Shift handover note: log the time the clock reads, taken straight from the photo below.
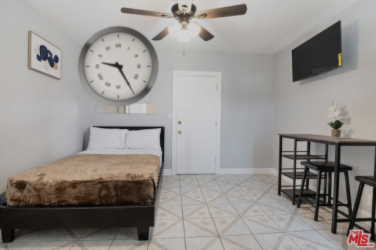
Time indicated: 9:25
